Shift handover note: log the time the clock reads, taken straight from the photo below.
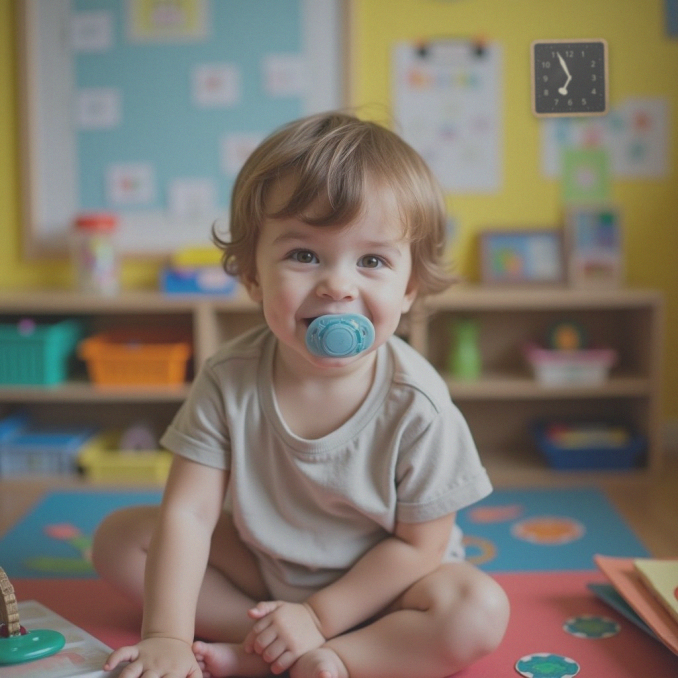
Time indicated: 6:56
